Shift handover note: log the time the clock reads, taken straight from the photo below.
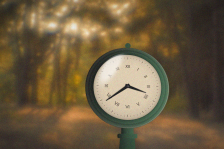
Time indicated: 3:39
